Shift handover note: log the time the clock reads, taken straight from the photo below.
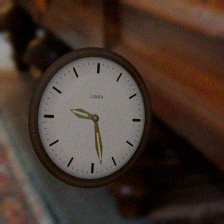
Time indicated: 9:28
